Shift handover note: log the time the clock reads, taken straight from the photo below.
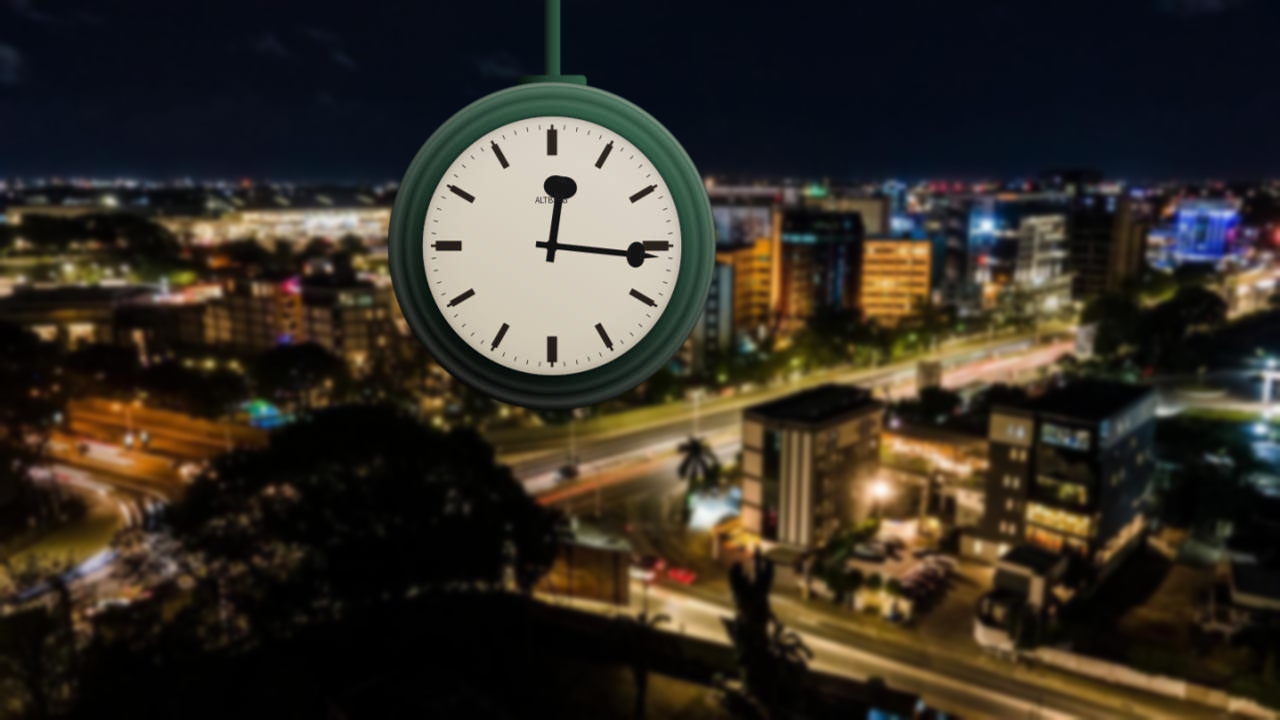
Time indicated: 12:16
